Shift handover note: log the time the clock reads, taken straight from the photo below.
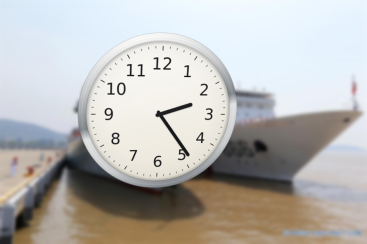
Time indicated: 2:24
